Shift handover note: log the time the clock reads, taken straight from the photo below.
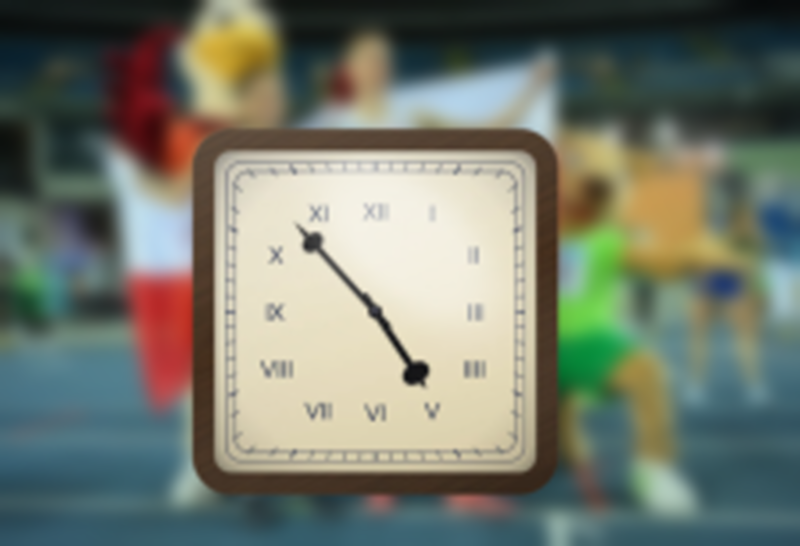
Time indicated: 4:53
